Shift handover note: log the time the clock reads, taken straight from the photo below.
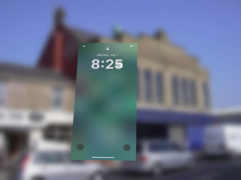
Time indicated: 8:25
